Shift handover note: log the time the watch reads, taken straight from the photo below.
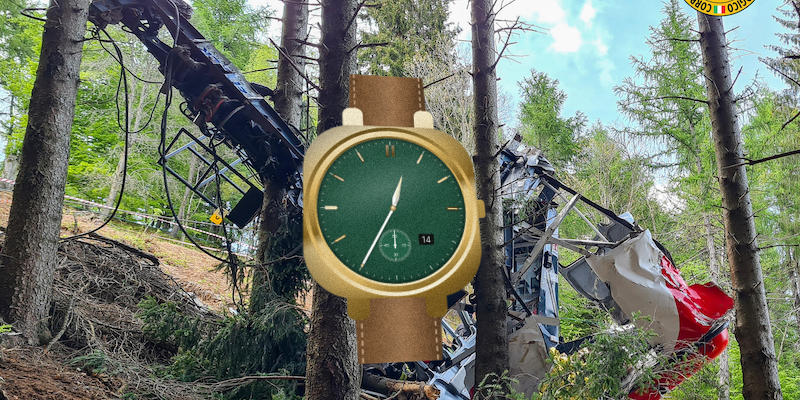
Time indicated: 12:35
